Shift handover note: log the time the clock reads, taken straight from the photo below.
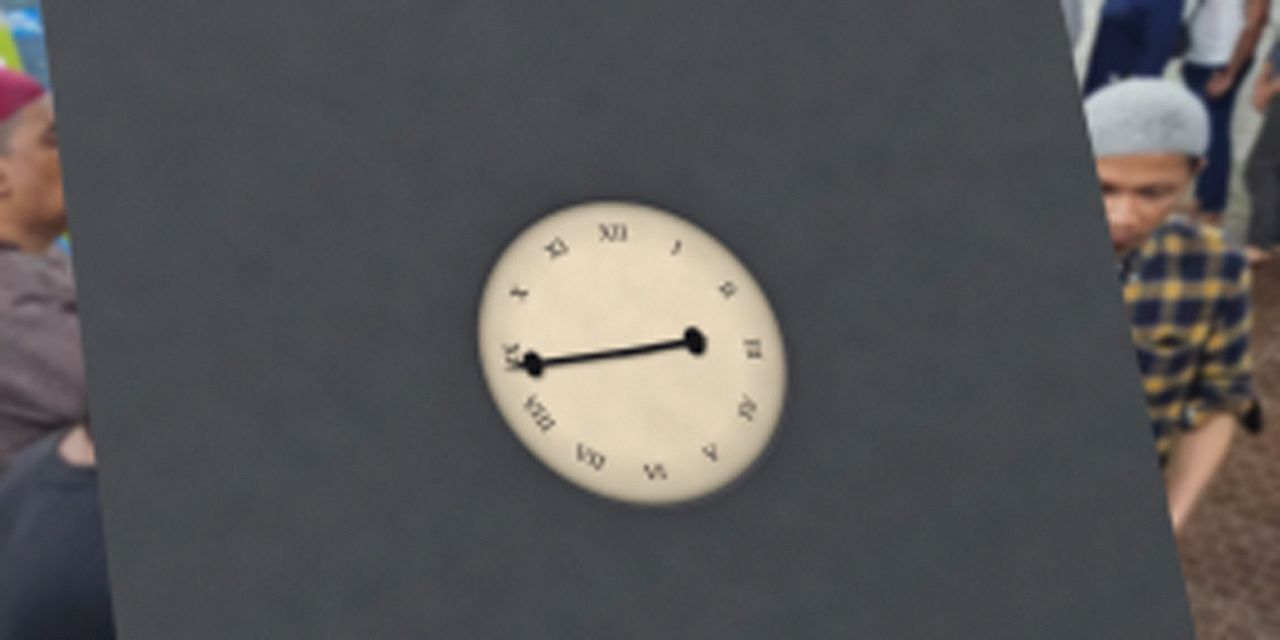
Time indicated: 2:44
